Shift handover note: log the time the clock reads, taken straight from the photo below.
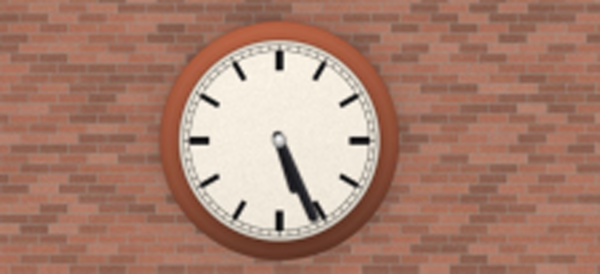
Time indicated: 5:26
